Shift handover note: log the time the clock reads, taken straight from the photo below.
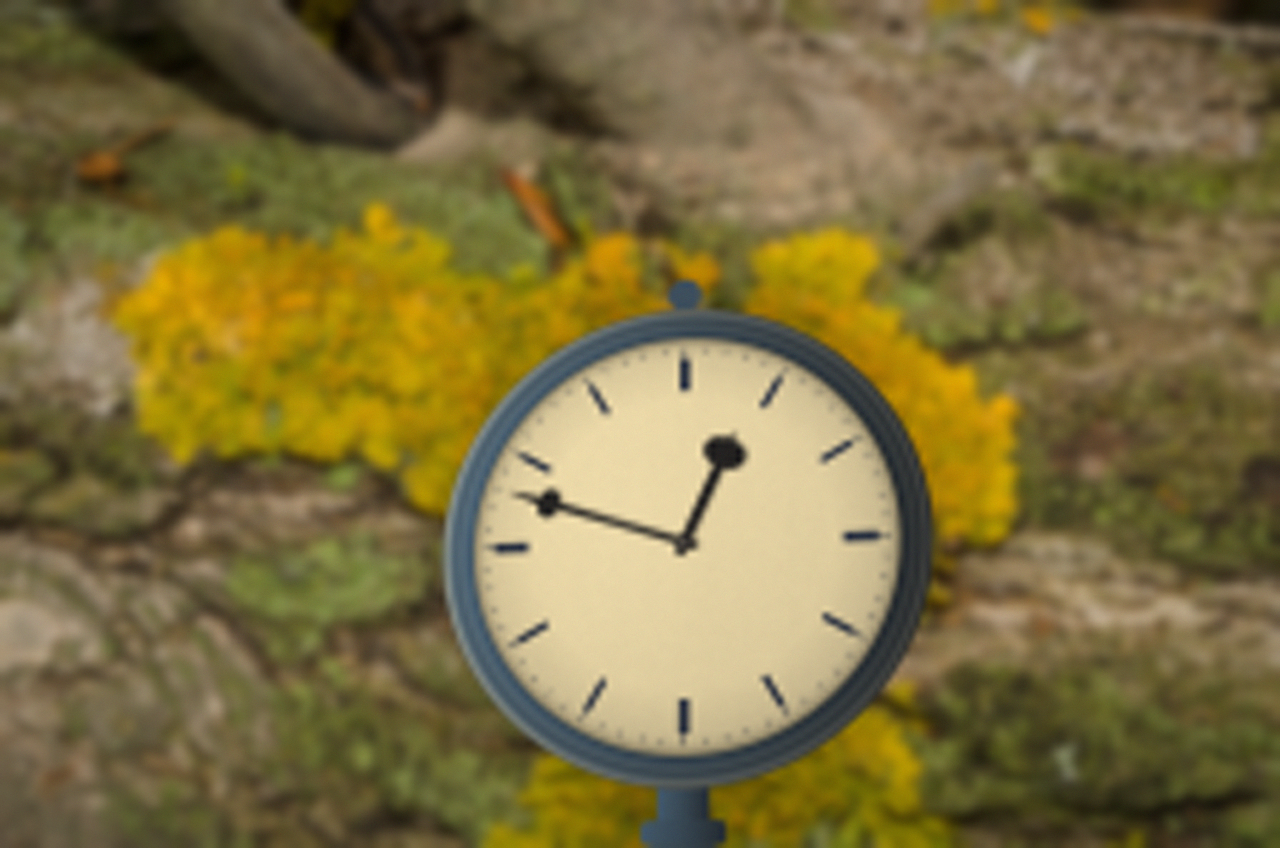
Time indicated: 12:48
